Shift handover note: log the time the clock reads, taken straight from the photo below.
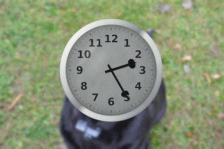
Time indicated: 2:25
